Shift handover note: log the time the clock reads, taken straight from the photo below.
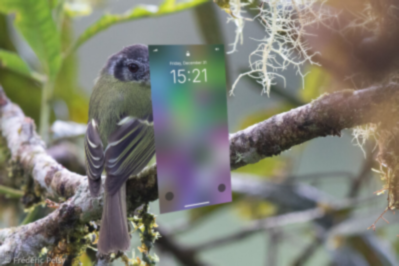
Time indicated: 15:21
